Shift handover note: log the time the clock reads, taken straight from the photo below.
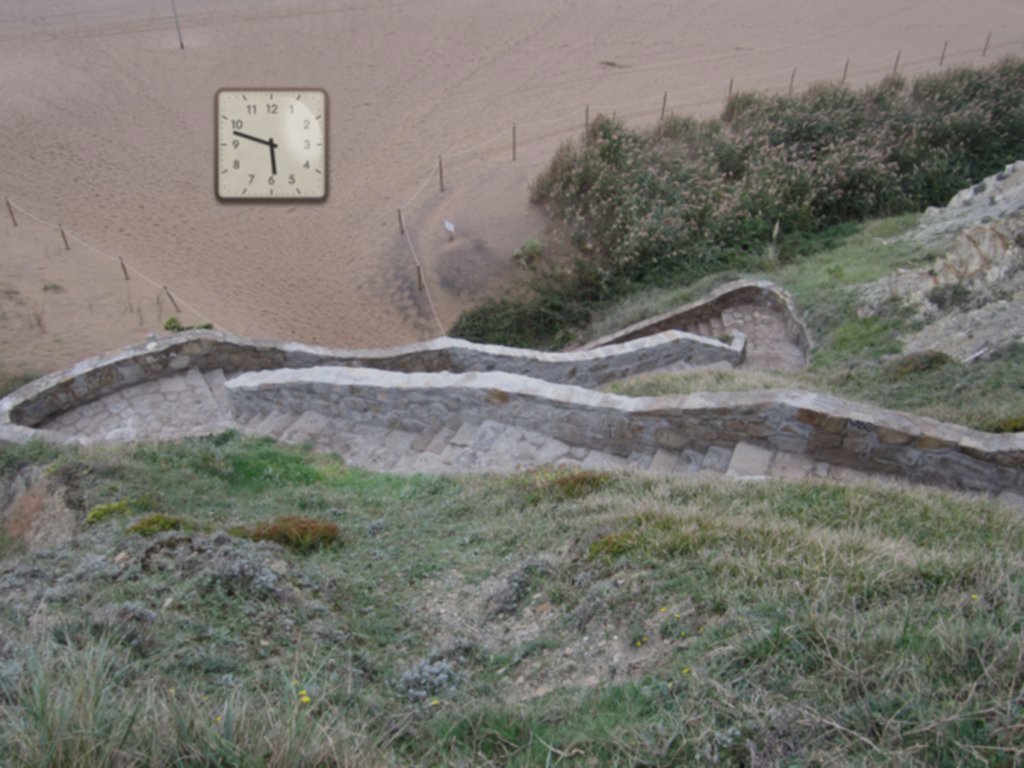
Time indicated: 5:48
